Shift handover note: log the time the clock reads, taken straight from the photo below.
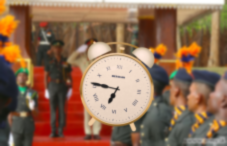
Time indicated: 6:46
